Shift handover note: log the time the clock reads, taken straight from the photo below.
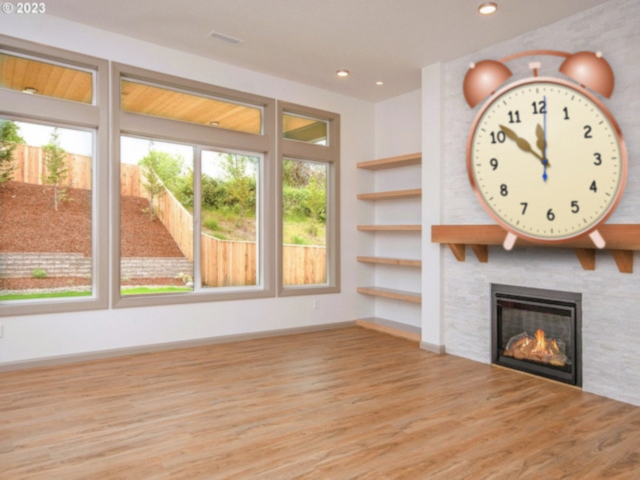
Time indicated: 11:52:01
